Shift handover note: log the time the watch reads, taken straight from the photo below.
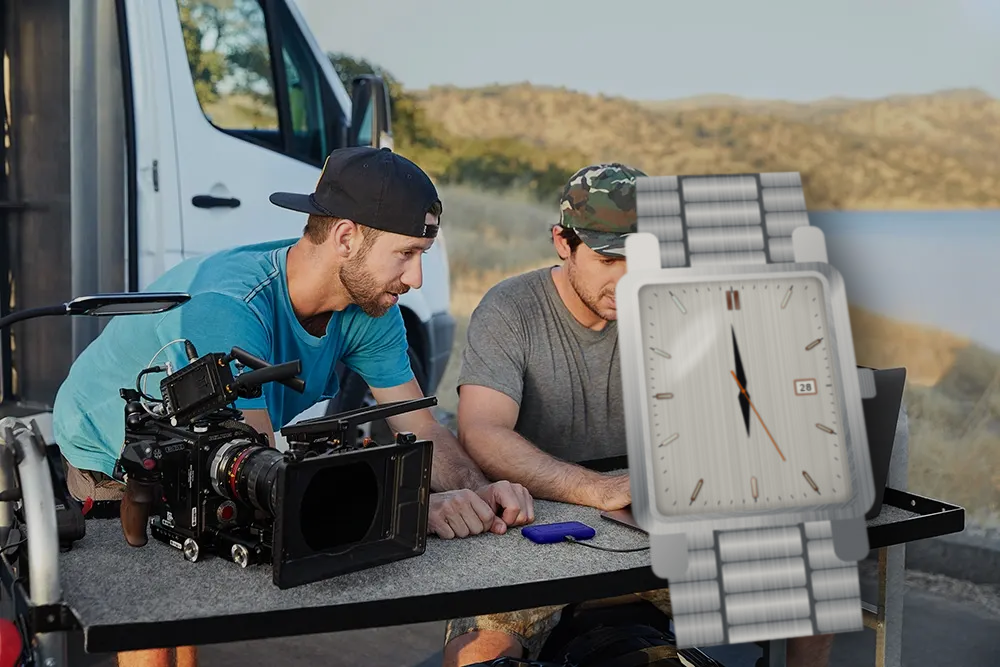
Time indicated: 5:59:26
